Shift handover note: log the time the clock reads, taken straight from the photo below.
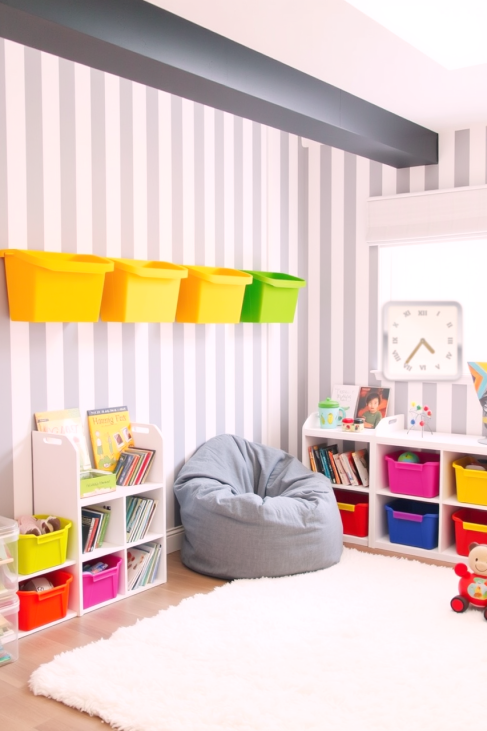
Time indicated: 4:36
